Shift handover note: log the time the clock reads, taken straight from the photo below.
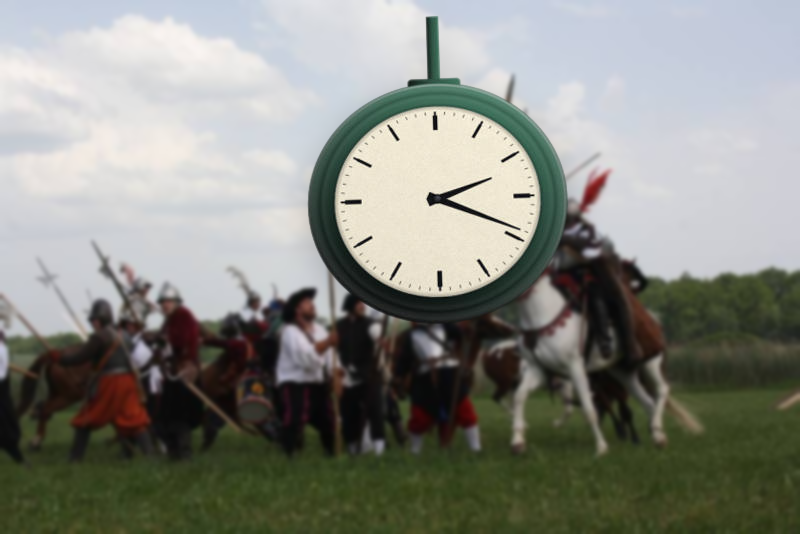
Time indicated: 2:19
